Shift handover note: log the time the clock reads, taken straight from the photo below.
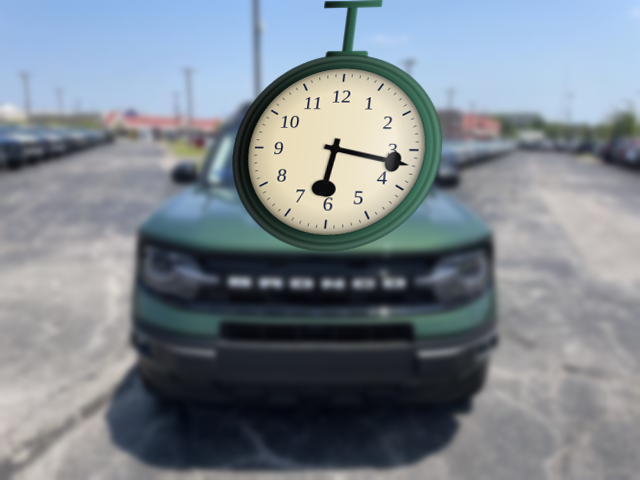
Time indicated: 6:17
